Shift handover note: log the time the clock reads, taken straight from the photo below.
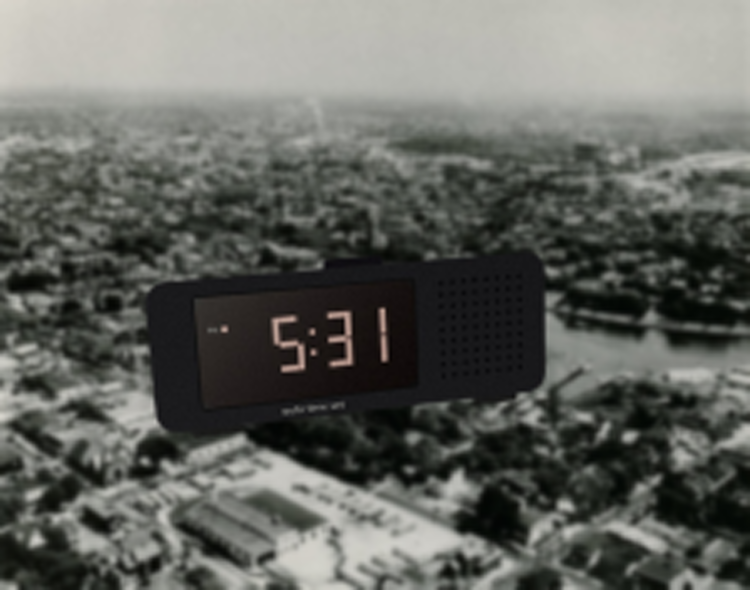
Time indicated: 5:31
